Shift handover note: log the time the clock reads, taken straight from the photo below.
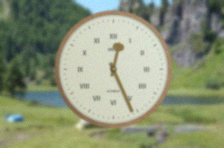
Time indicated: 12:26
